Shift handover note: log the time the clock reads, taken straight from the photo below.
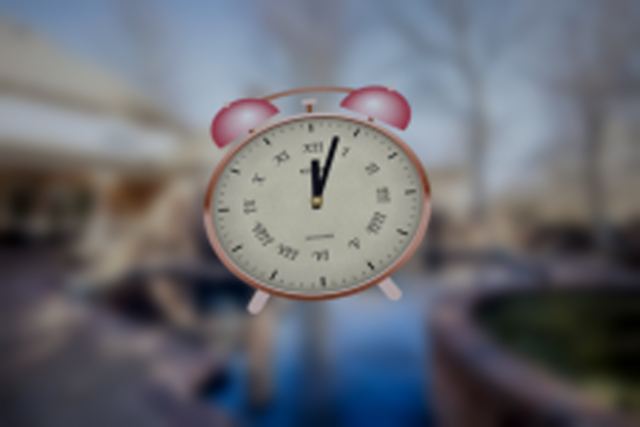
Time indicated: 12:03
